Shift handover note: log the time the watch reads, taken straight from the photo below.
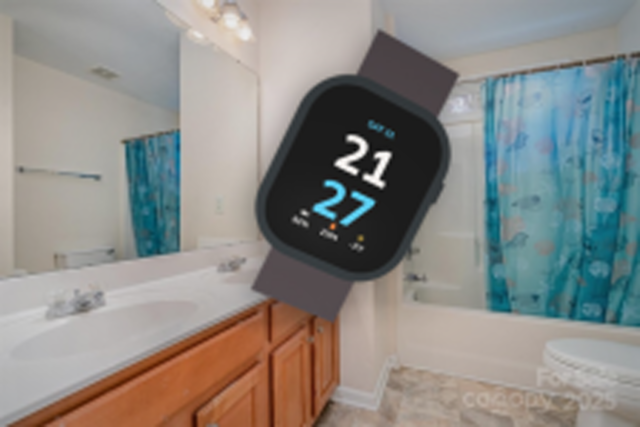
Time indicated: 21:27
